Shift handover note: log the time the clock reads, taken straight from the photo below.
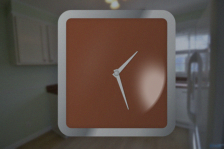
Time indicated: 1:27
